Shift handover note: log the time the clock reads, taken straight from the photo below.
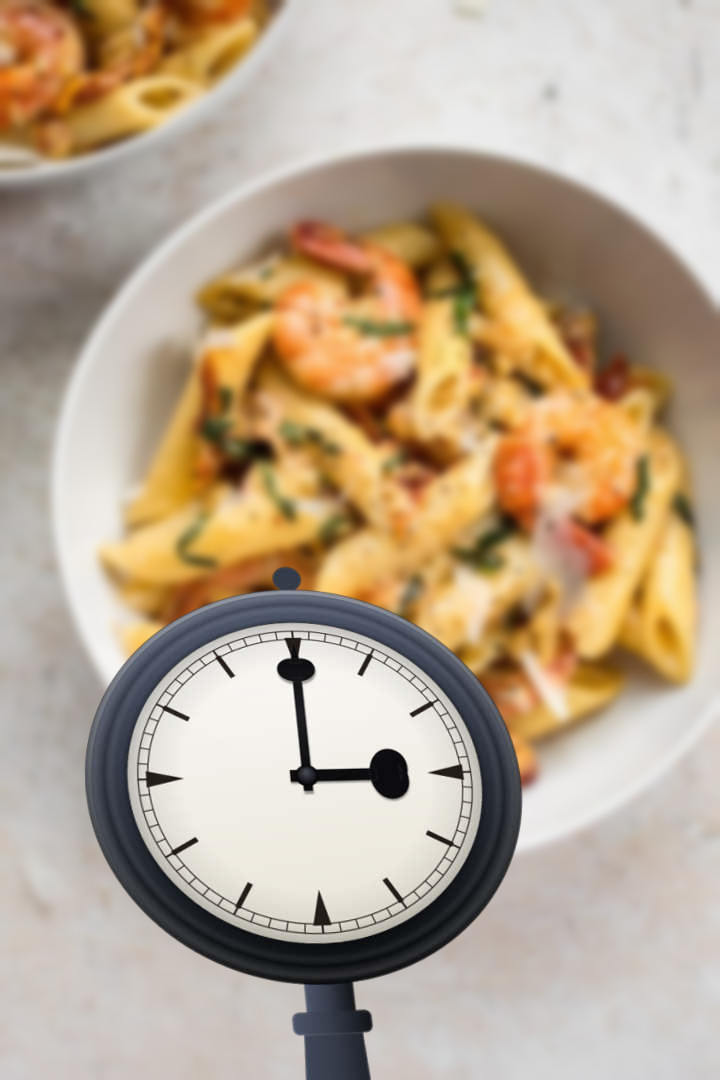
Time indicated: 3:00
